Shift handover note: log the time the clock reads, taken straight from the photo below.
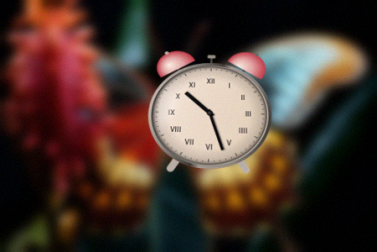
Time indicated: 10:27
